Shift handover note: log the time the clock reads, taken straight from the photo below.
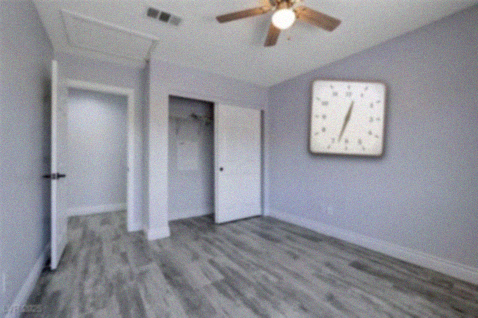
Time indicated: 12:33
